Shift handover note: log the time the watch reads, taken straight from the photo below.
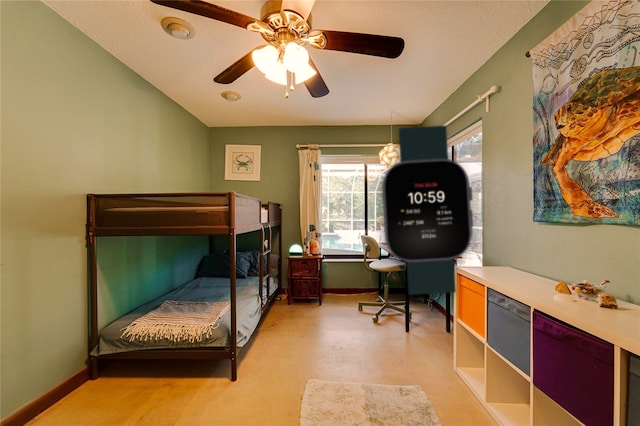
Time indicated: 10:59
